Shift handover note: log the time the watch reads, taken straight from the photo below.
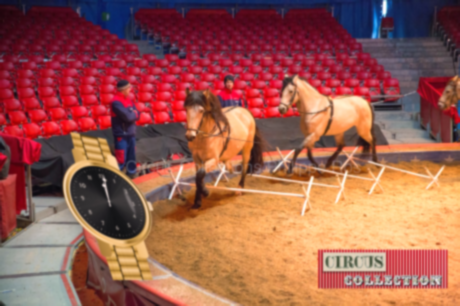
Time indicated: 12:01
